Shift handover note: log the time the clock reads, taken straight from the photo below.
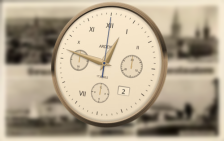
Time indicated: 12:47
